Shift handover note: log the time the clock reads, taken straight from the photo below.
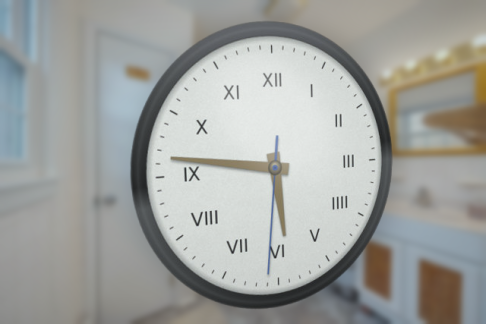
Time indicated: 5:46:31
